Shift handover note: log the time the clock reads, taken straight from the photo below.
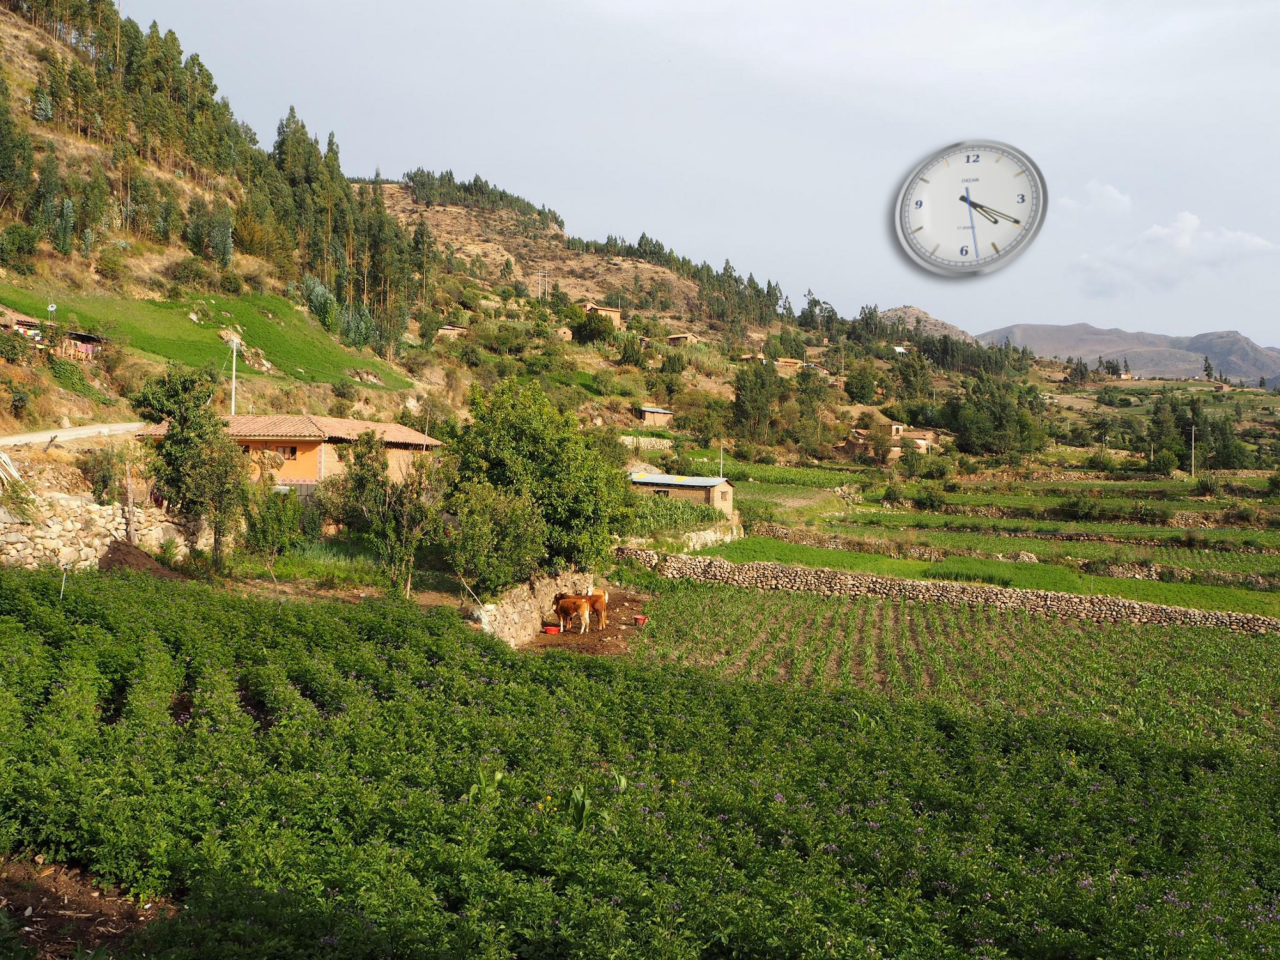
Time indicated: 4:19:28
